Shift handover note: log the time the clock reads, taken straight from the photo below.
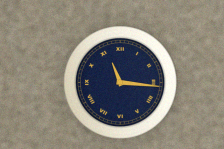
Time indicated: 11:16
